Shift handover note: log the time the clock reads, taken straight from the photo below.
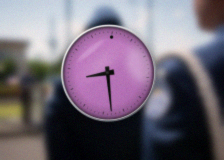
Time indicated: 8:28
